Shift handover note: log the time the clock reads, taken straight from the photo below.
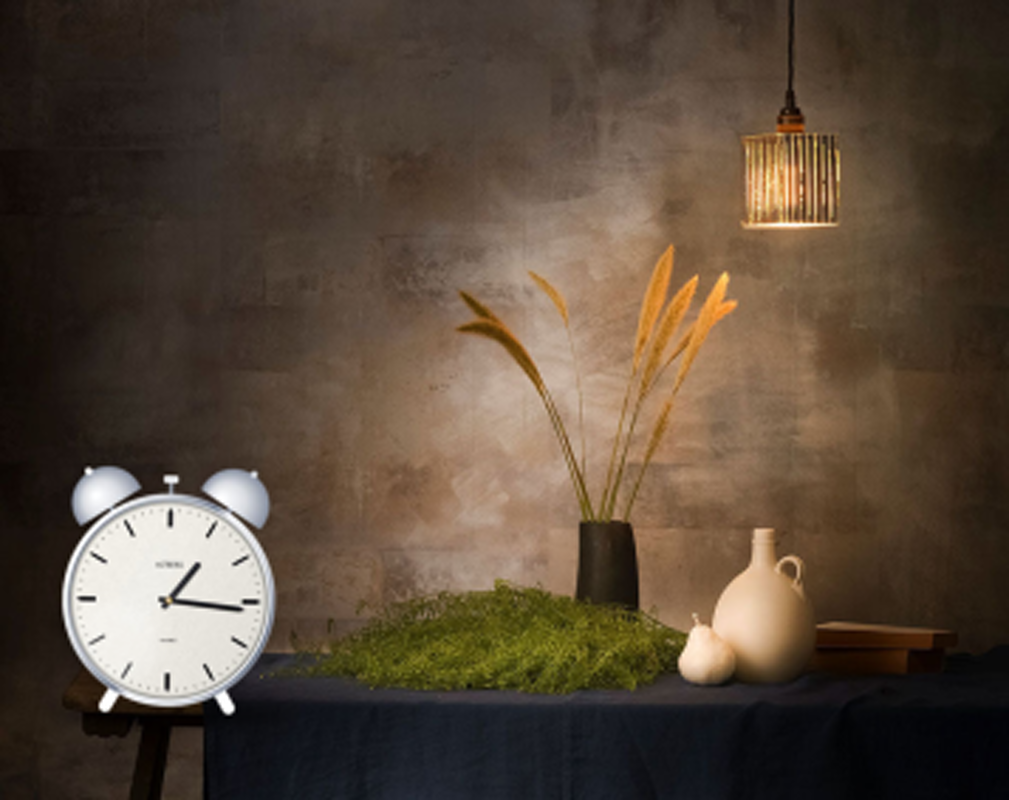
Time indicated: 1:16
